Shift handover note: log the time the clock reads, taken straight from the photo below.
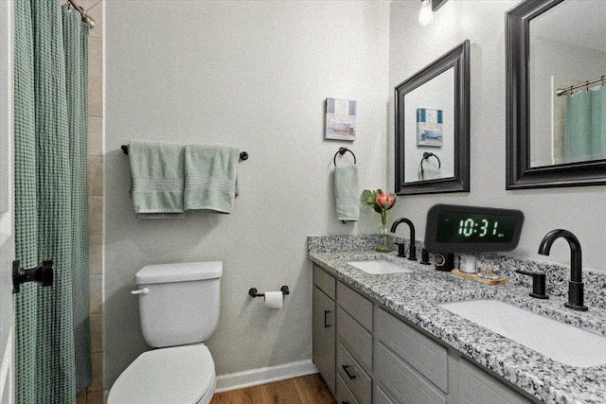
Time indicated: 10:31
